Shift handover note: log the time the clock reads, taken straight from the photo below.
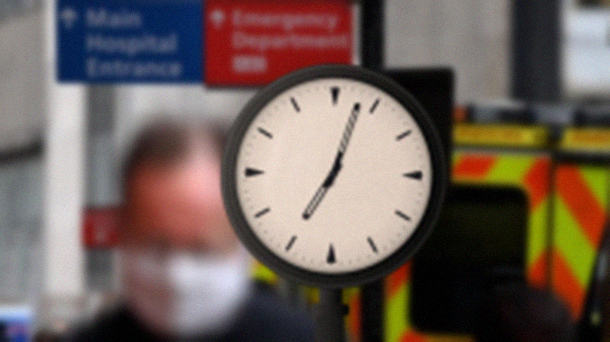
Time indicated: 7:03
